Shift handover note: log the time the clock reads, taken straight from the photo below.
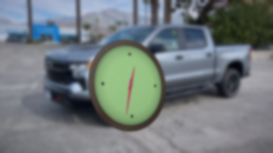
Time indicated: 12:32
